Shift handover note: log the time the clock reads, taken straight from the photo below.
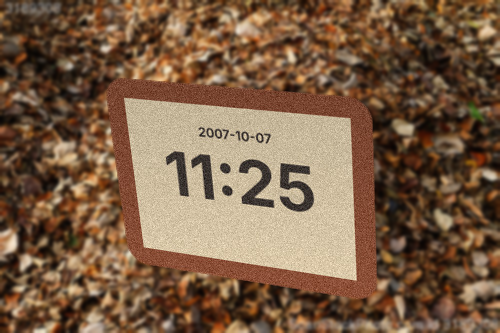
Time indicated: 11:25
